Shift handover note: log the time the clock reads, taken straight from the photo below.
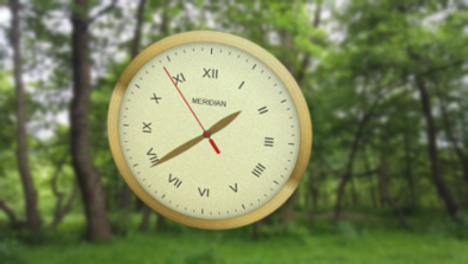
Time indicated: 1:38:54
